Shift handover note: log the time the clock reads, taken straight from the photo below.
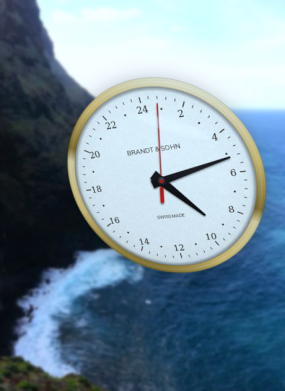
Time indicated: 9:13:02
